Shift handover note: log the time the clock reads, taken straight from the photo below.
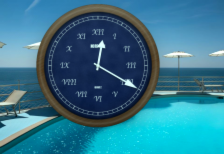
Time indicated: 12:20
